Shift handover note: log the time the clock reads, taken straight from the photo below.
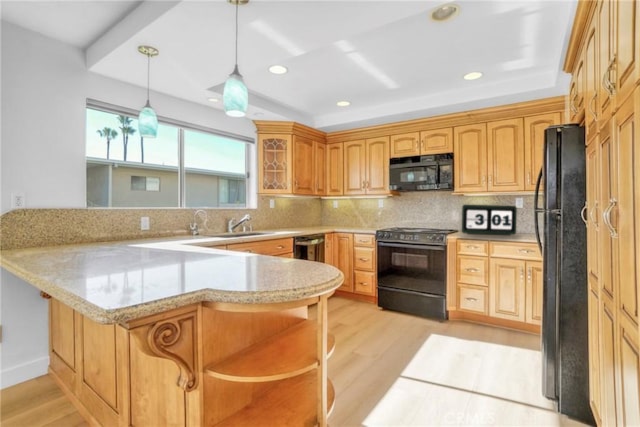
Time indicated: 3:01
